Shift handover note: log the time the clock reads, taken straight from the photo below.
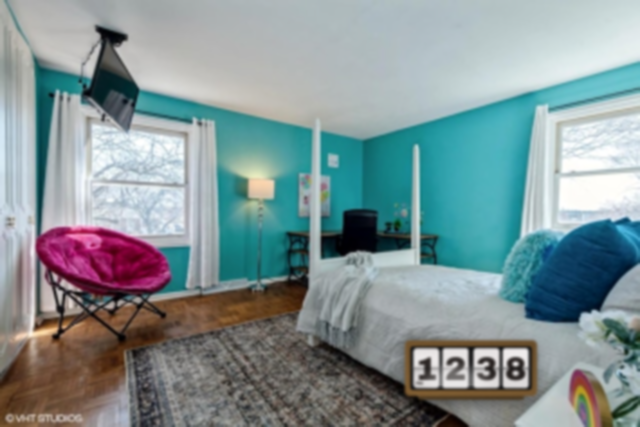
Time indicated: 12:38
